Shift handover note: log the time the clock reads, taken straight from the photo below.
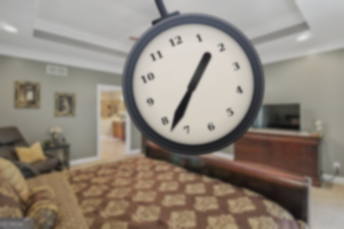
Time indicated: 1:38
